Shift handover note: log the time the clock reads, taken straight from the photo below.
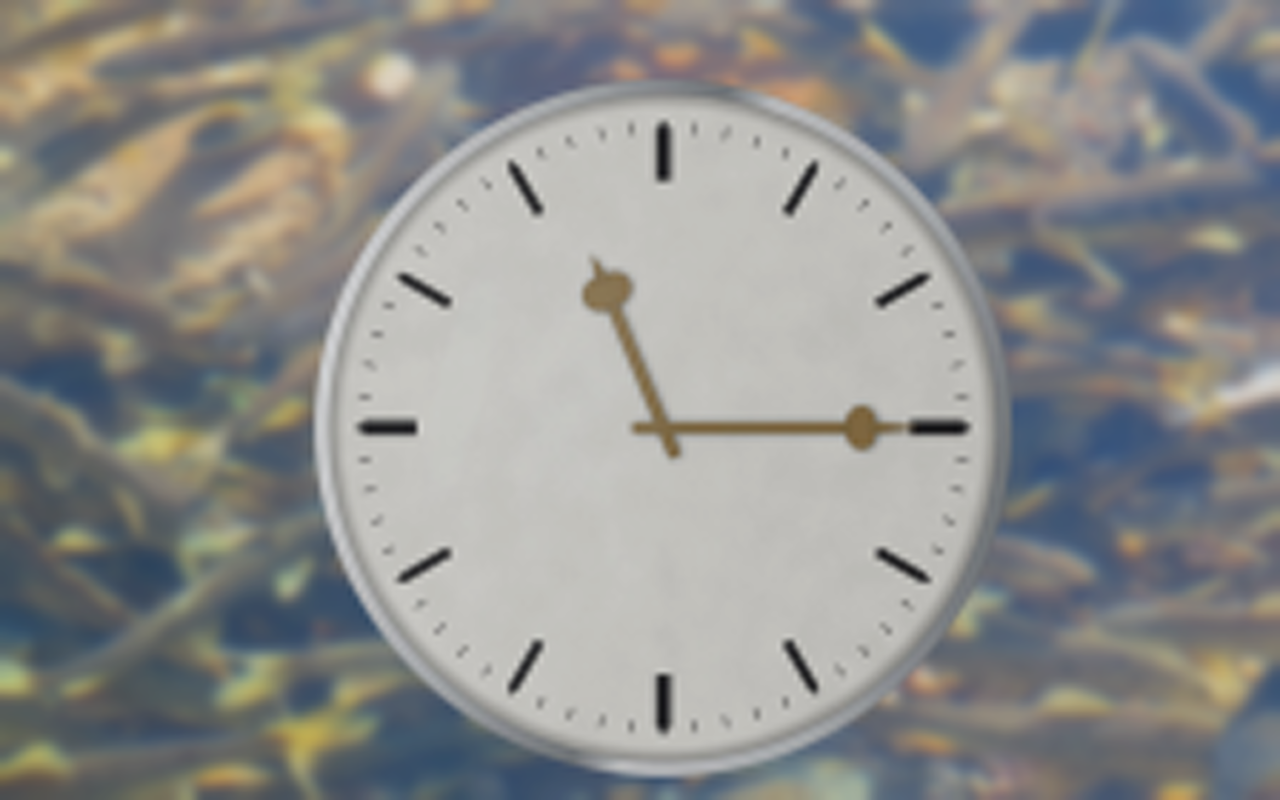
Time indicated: 11:15
